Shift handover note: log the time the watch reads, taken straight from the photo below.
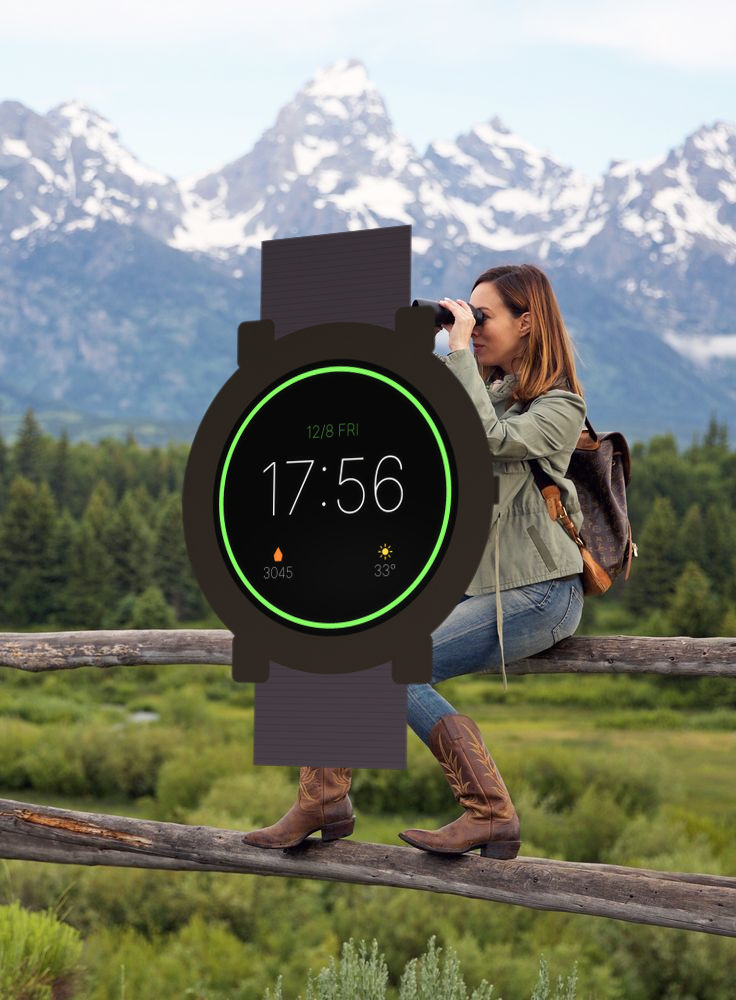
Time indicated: 17:56
